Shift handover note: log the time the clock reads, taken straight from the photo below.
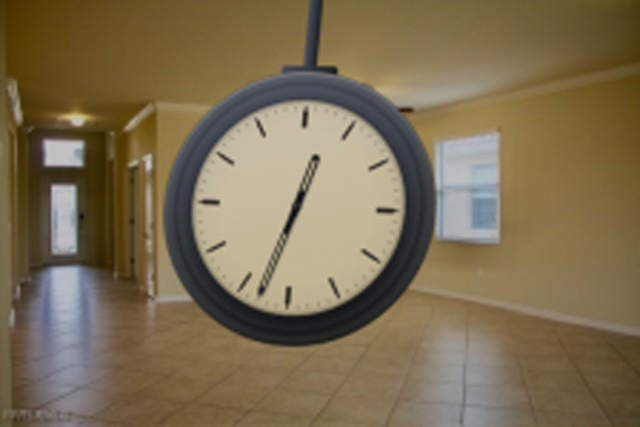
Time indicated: 12:33
